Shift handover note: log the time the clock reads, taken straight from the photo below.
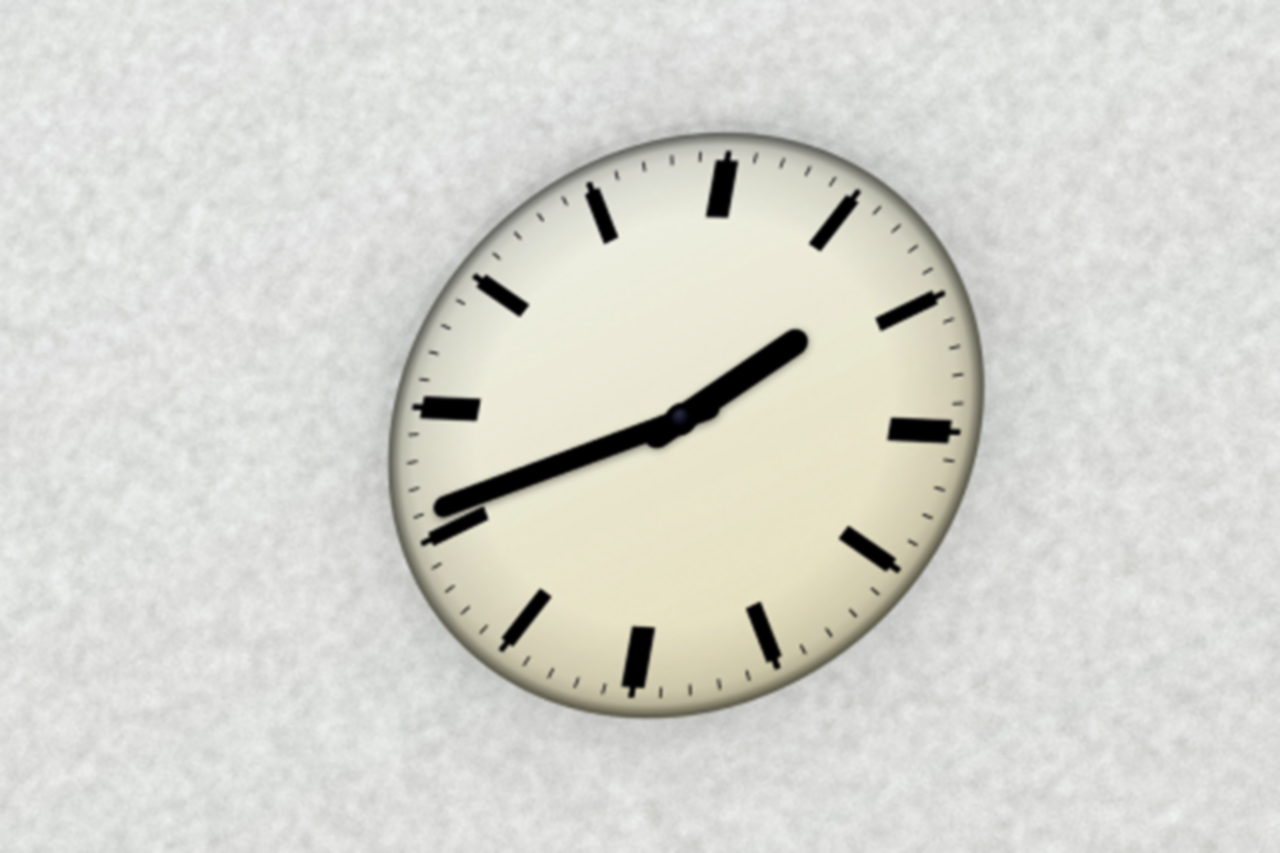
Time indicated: 1:41
